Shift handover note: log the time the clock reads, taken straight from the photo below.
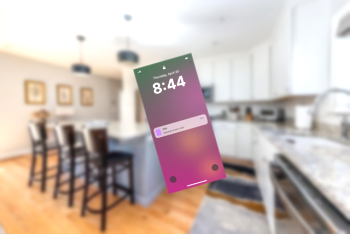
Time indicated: 8:44
